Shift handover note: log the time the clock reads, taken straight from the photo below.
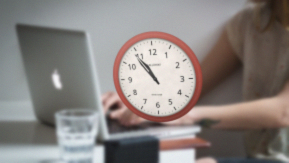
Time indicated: 10:54
